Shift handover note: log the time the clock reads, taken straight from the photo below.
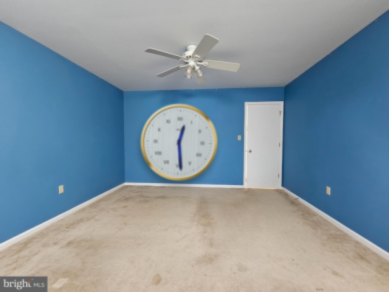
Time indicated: 12:29
